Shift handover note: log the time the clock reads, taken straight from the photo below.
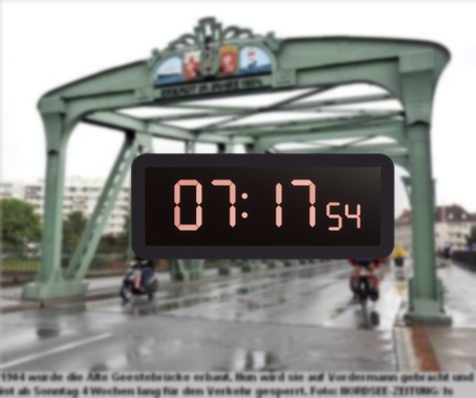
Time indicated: 7:17:54
